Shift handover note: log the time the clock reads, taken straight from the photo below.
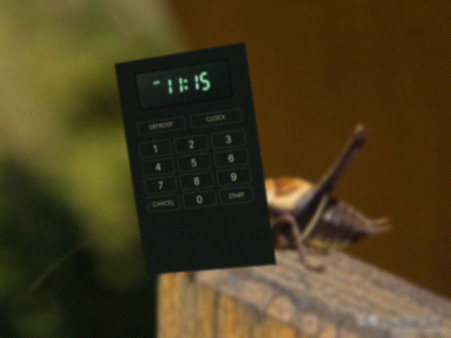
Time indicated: 11:15
